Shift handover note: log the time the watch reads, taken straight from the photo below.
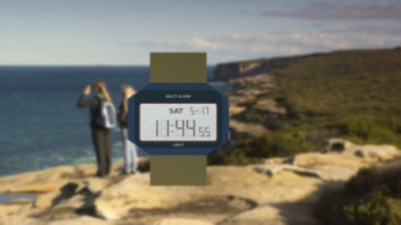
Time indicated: 11:44:55
